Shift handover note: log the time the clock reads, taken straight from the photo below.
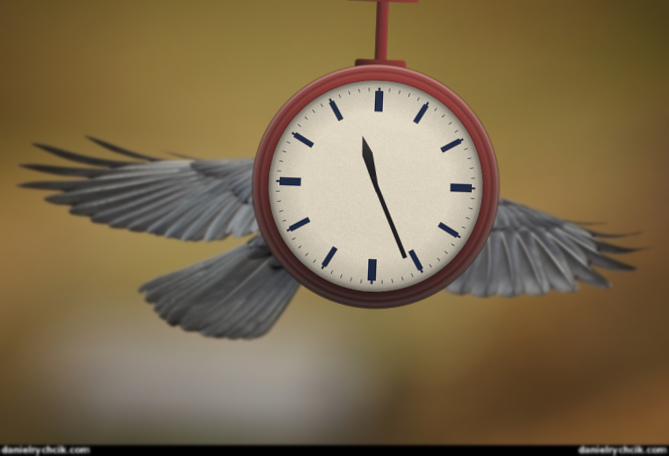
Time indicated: 11:26
